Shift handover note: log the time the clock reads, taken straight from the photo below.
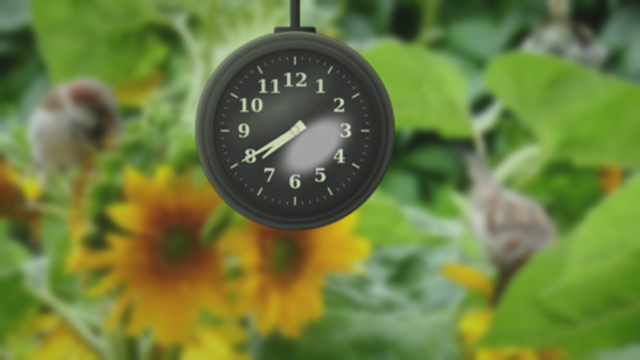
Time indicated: 7:40
